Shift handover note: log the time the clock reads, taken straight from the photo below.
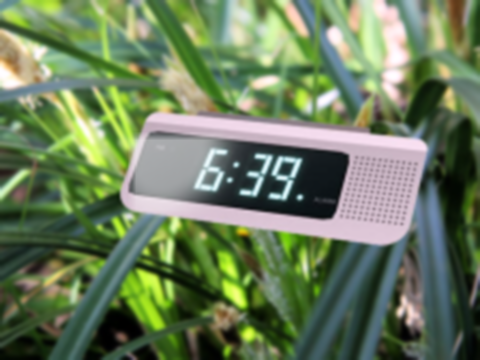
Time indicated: 6:39
